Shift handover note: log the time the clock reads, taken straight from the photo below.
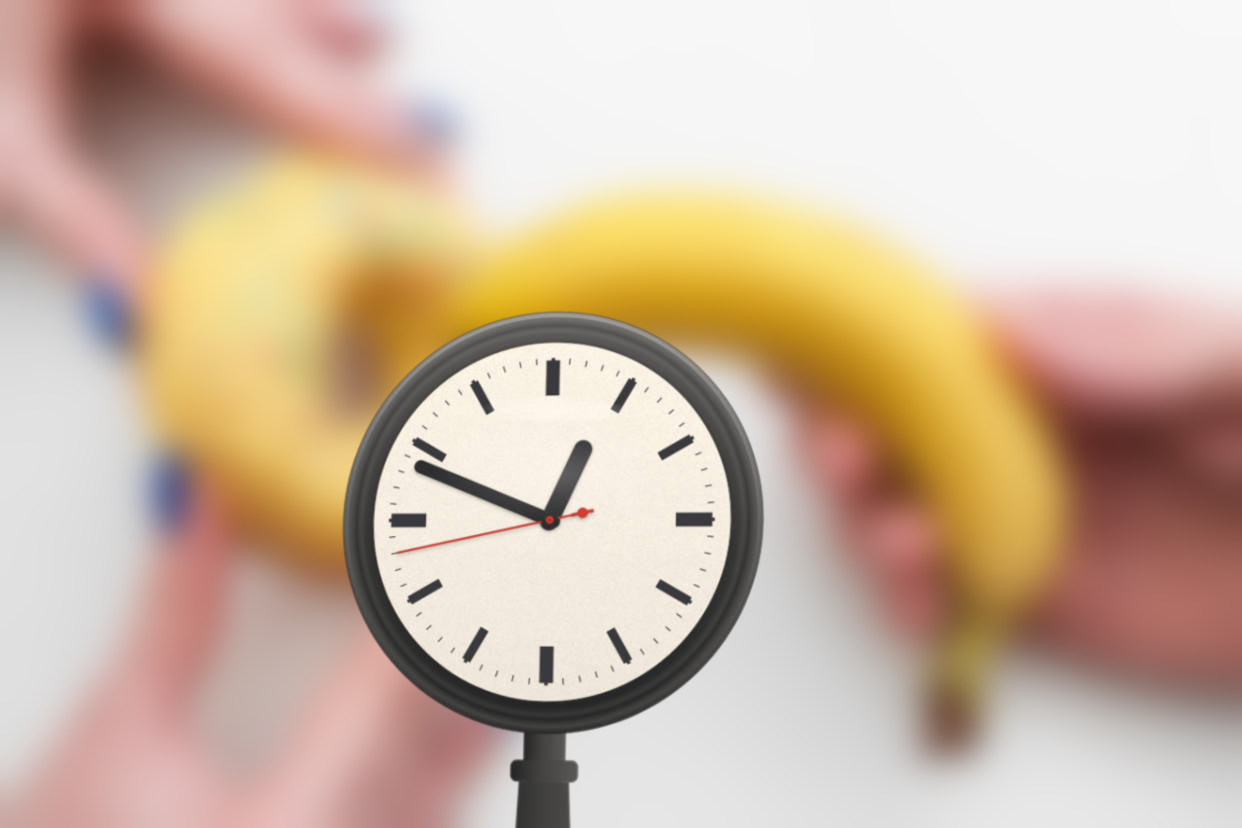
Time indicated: 12:48:43
